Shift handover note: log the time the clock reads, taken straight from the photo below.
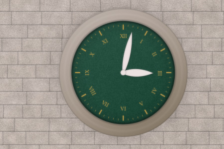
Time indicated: 3:02
